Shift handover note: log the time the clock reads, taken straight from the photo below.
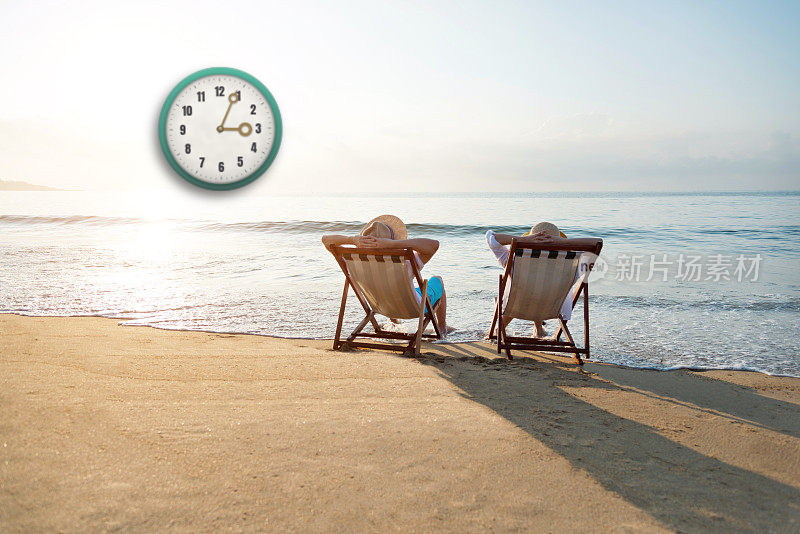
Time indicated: 3:04
